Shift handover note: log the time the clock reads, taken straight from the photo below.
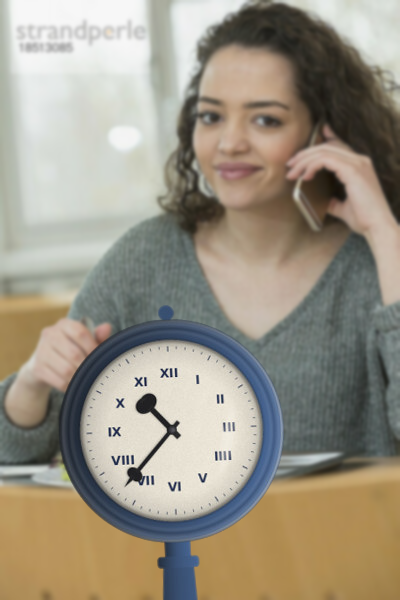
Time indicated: 10:37
